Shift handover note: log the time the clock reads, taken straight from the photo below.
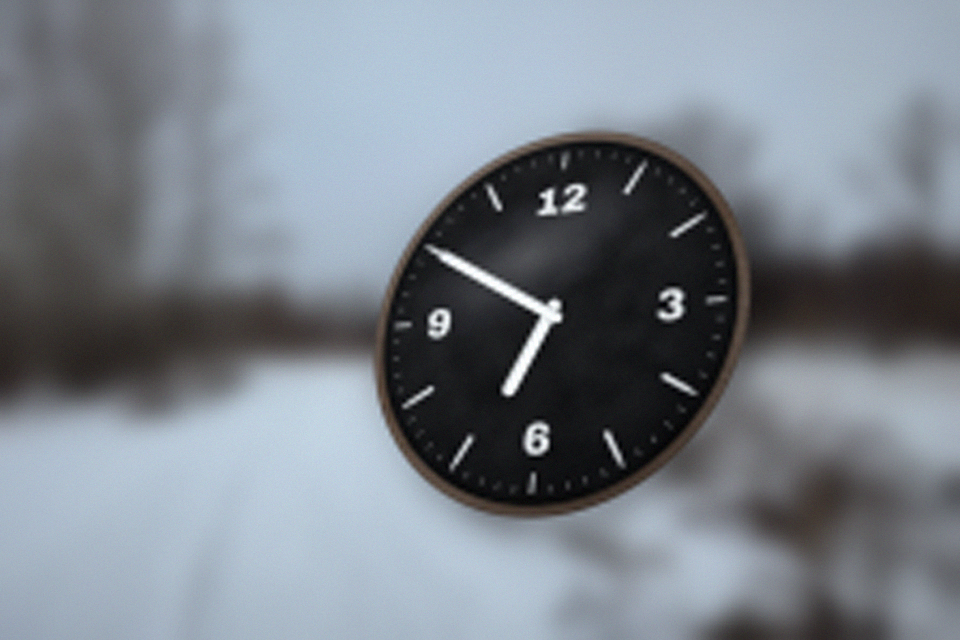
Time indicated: 6:50
